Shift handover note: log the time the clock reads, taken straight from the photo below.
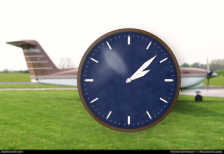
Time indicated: 2:08
